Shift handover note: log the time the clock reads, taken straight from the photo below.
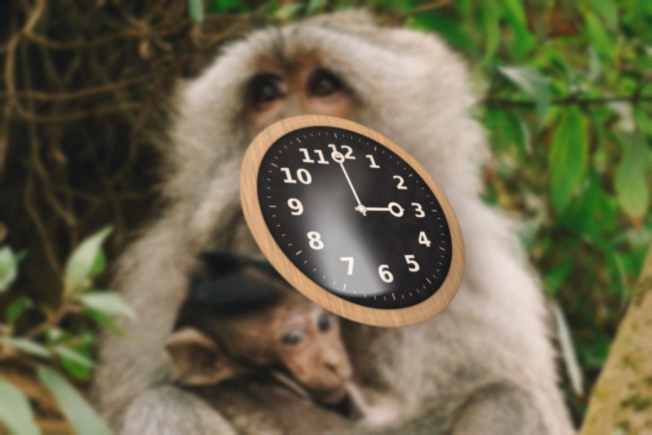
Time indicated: 2:59
